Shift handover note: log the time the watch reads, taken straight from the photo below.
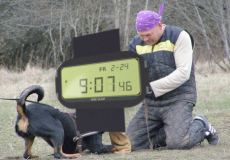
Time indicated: 9:07:46
